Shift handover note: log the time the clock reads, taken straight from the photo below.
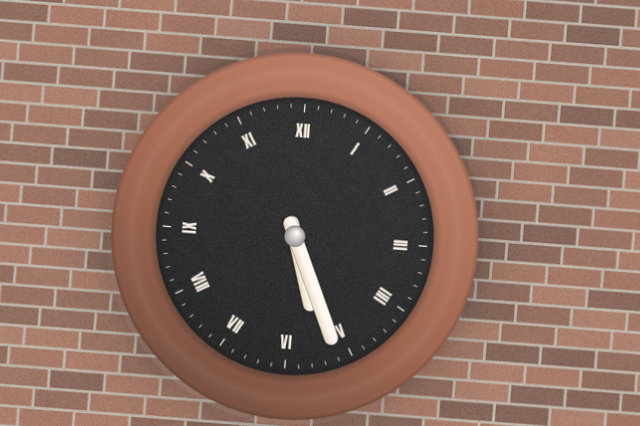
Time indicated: 5:26
